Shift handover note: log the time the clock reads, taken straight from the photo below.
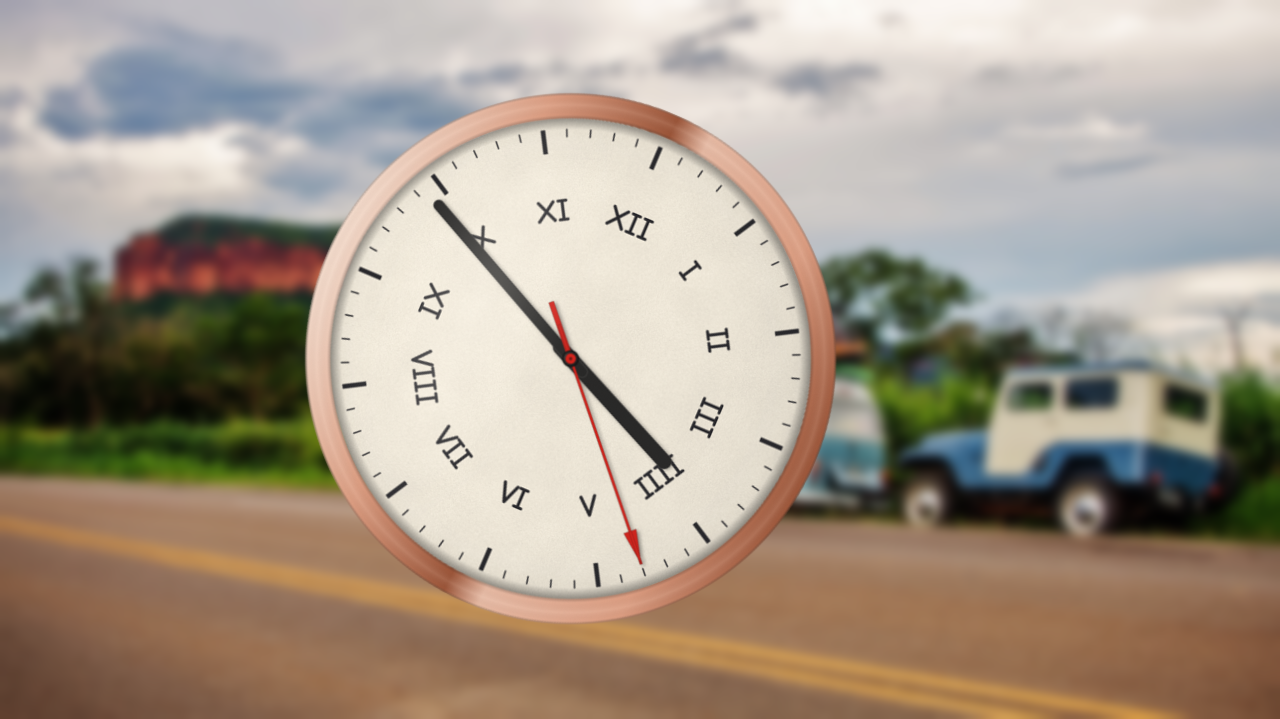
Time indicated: 3:49:23
